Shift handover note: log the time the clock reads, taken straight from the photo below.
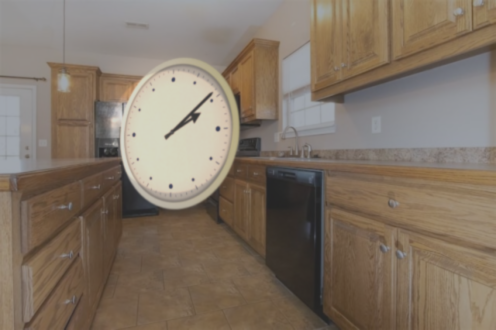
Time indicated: 2:09
